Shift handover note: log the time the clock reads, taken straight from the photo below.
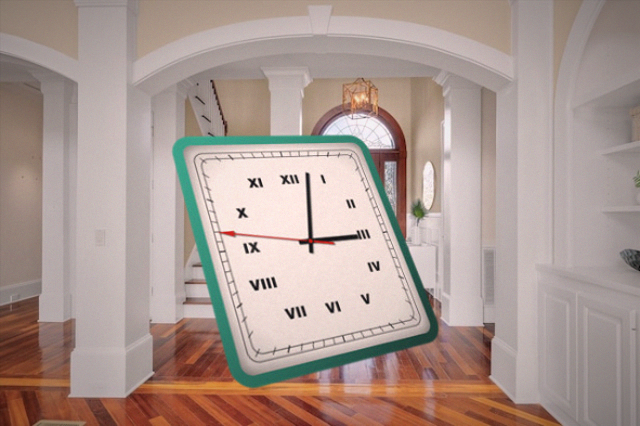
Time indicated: 3:02:47
